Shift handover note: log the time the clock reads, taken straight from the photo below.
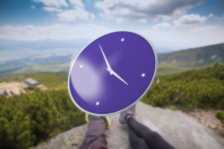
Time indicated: 3:53
